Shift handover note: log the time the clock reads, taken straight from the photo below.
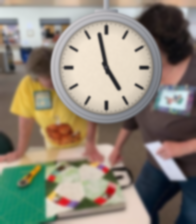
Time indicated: 4:58
